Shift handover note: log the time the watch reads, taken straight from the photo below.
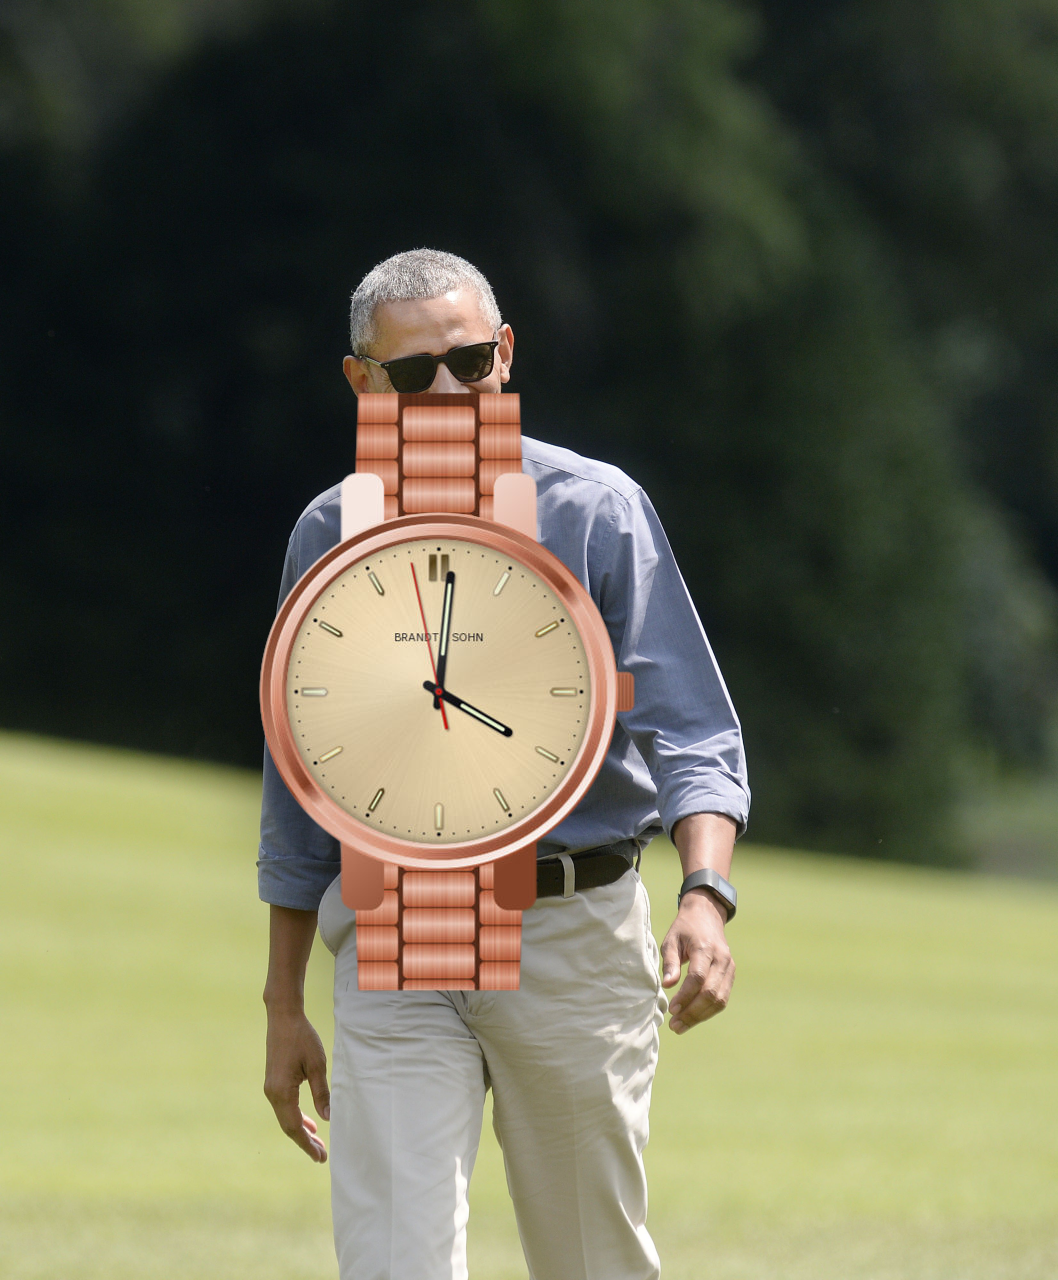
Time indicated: 4:00:58
